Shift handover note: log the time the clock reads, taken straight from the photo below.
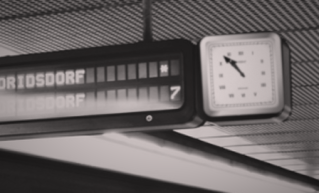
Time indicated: 10:53
